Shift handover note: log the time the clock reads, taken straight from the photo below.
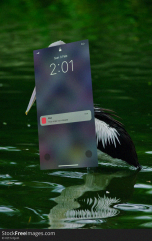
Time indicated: 2:01
